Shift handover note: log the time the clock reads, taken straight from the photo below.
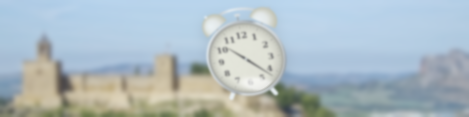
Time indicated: 10:22
